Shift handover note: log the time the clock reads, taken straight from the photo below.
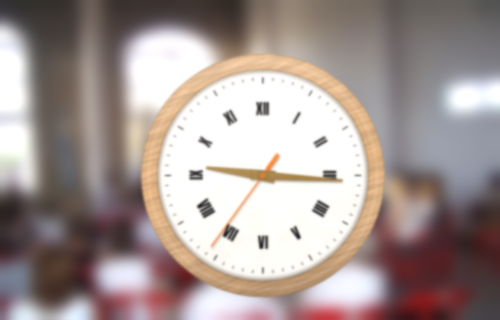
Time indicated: 9:15:36
